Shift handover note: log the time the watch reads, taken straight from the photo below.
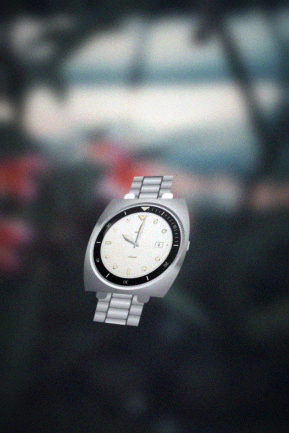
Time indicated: 10:01
